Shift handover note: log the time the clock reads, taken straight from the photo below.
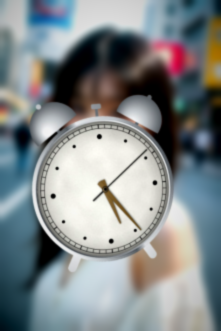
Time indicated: 5:24:09
